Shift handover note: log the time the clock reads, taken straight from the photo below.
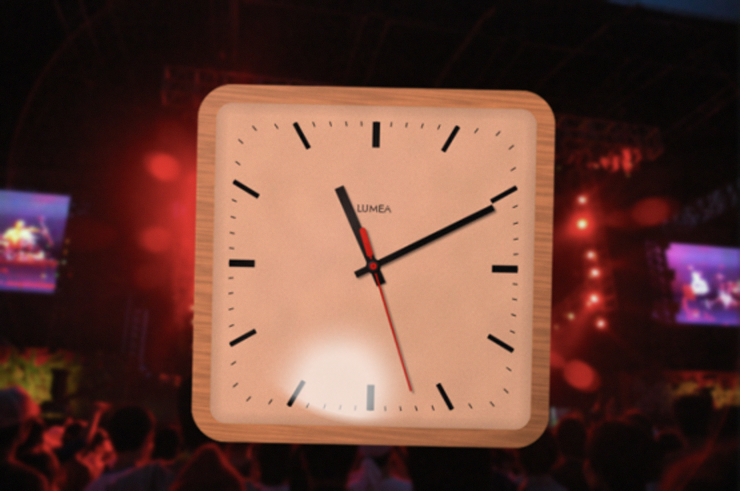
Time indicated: 11:10:27
